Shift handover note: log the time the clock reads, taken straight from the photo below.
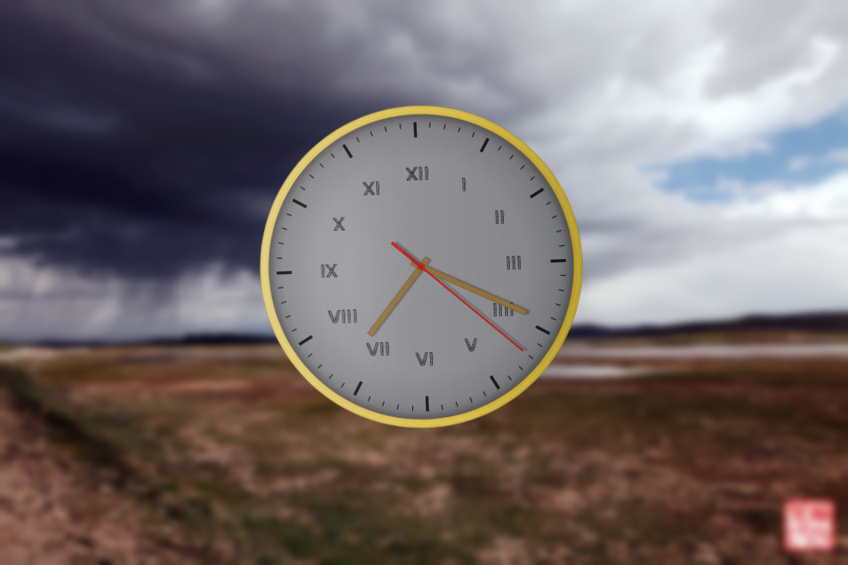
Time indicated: 7:19:22
